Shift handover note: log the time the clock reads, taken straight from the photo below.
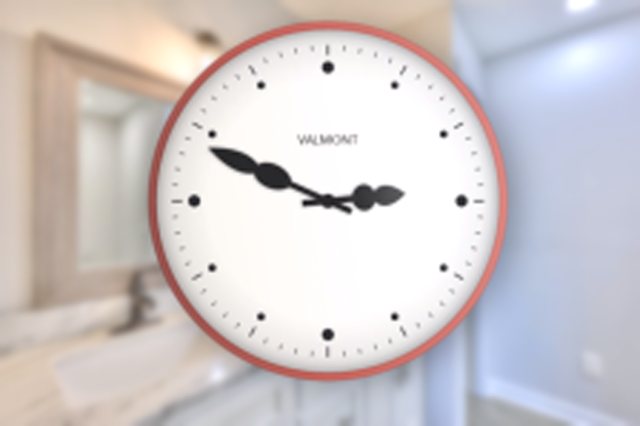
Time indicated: 2:49
